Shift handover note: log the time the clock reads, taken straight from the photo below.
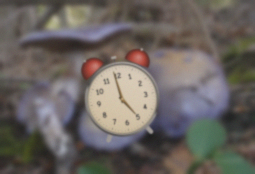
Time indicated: 4:59
